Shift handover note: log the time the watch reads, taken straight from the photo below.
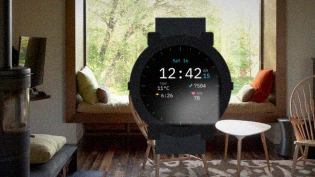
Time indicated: 12:42
